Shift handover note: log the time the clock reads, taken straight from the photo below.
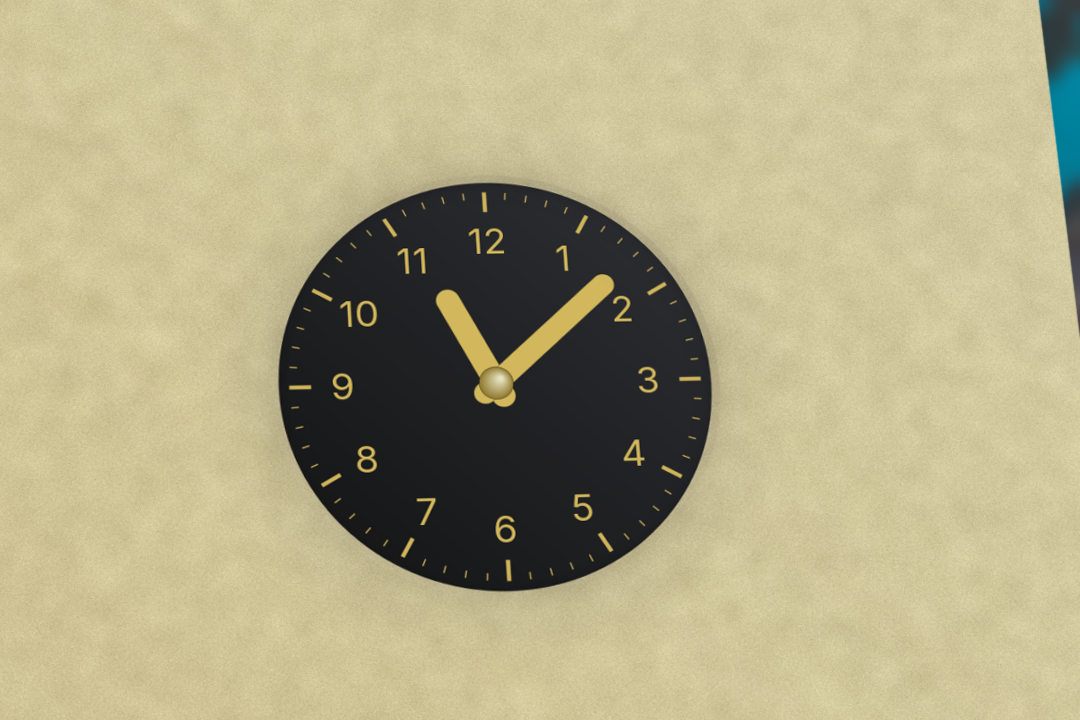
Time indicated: 11:08
